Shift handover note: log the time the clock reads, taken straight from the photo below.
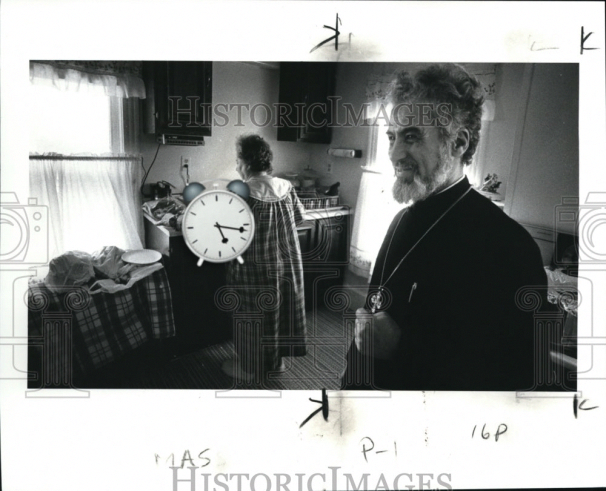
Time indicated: 5:17
